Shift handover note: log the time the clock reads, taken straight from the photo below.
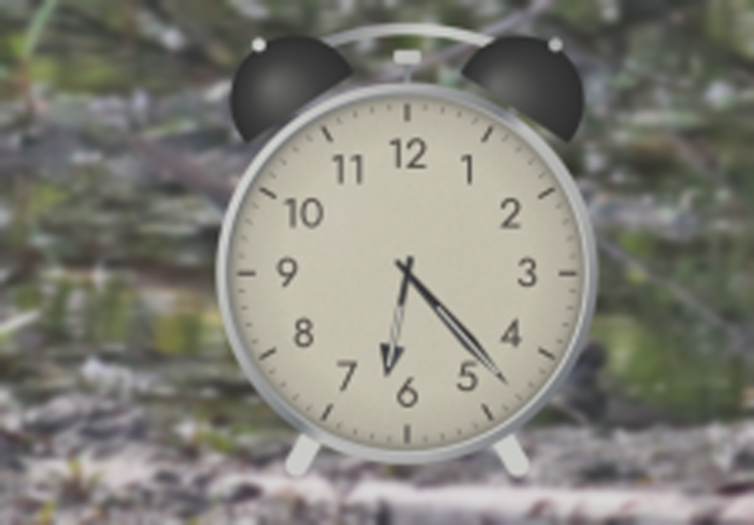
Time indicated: 6:23
